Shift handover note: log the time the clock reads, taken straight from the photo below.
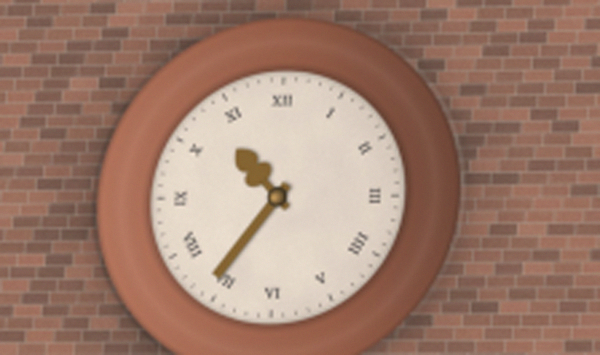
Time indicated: 10:36
